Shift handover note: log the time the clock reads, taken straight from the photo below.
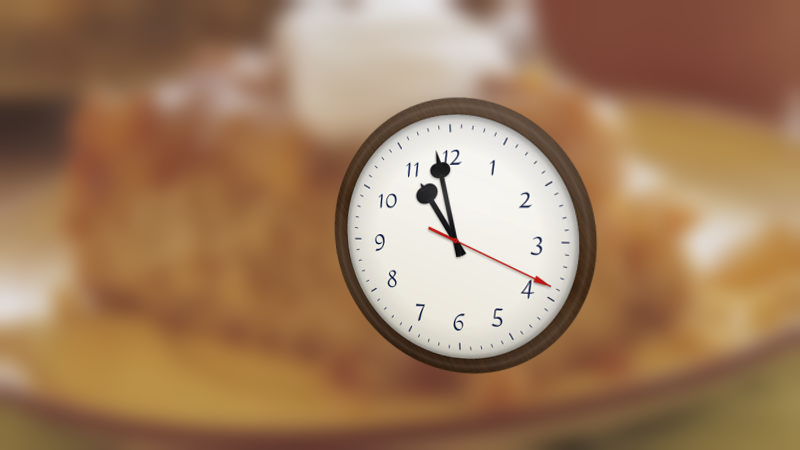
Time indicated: 10:58:19
